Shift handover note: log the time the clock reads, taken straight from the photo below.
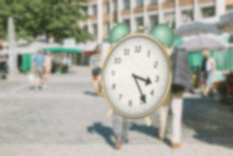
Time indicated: 3:24
